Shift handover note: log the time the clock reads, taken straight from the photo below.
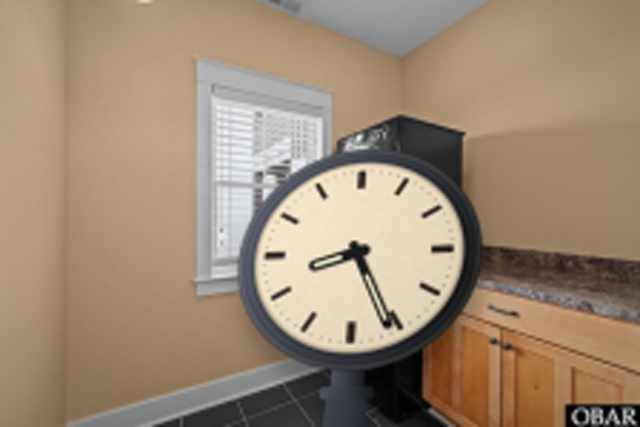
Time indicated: 8:26
